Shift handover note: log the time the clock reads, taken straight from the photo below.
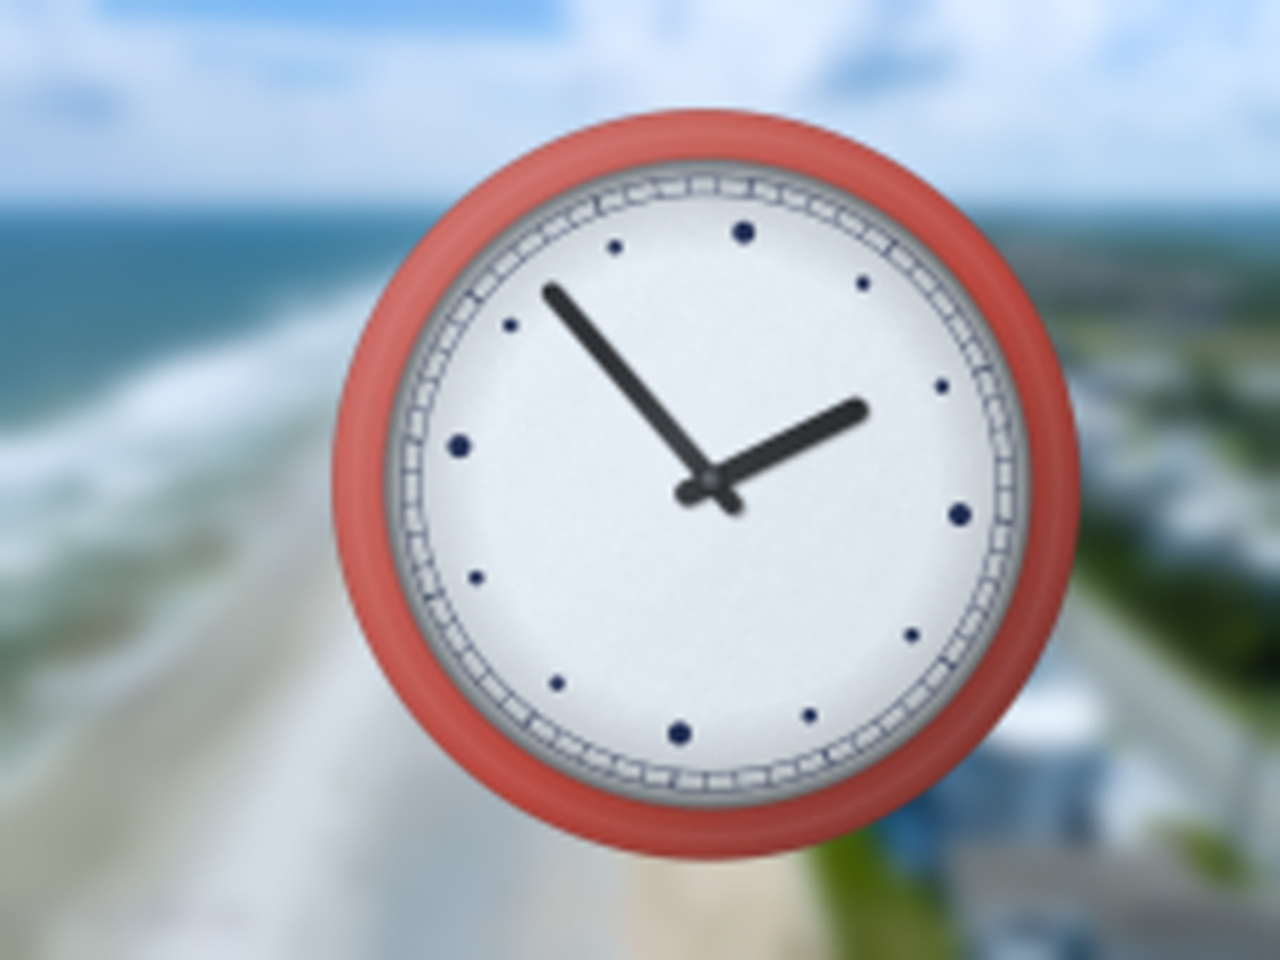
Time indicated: 1:52
